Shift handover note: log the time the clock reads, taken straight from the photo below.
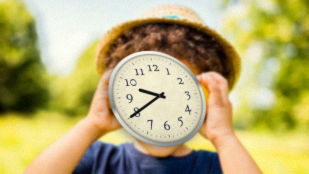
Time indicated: 9:40
